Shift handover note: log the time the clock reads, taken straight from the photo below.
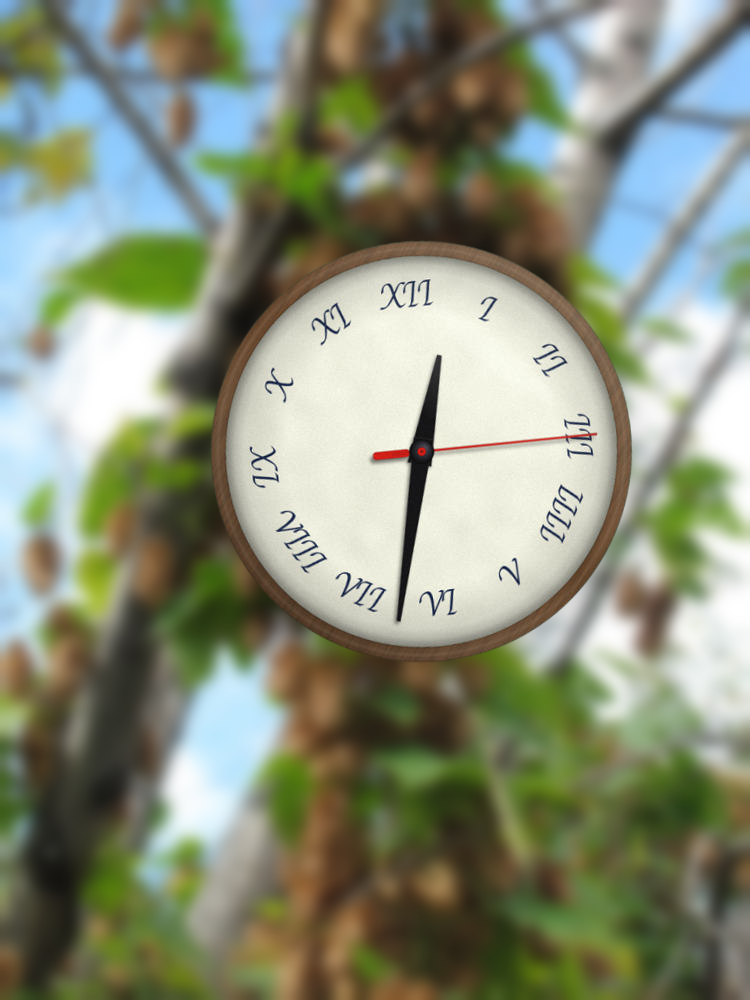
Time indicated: 12:32:15
